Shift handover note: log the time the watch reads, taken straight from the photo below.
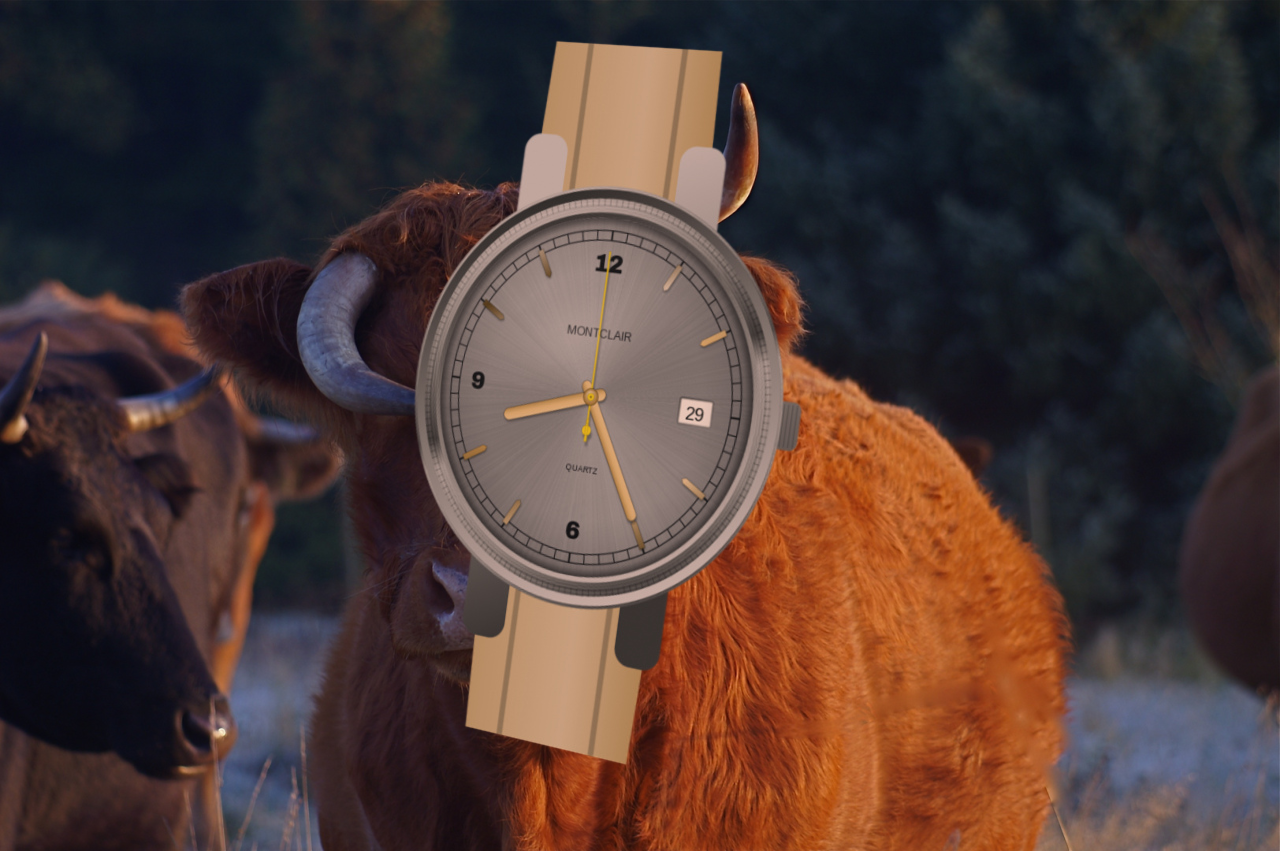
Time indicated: 8:25:00
